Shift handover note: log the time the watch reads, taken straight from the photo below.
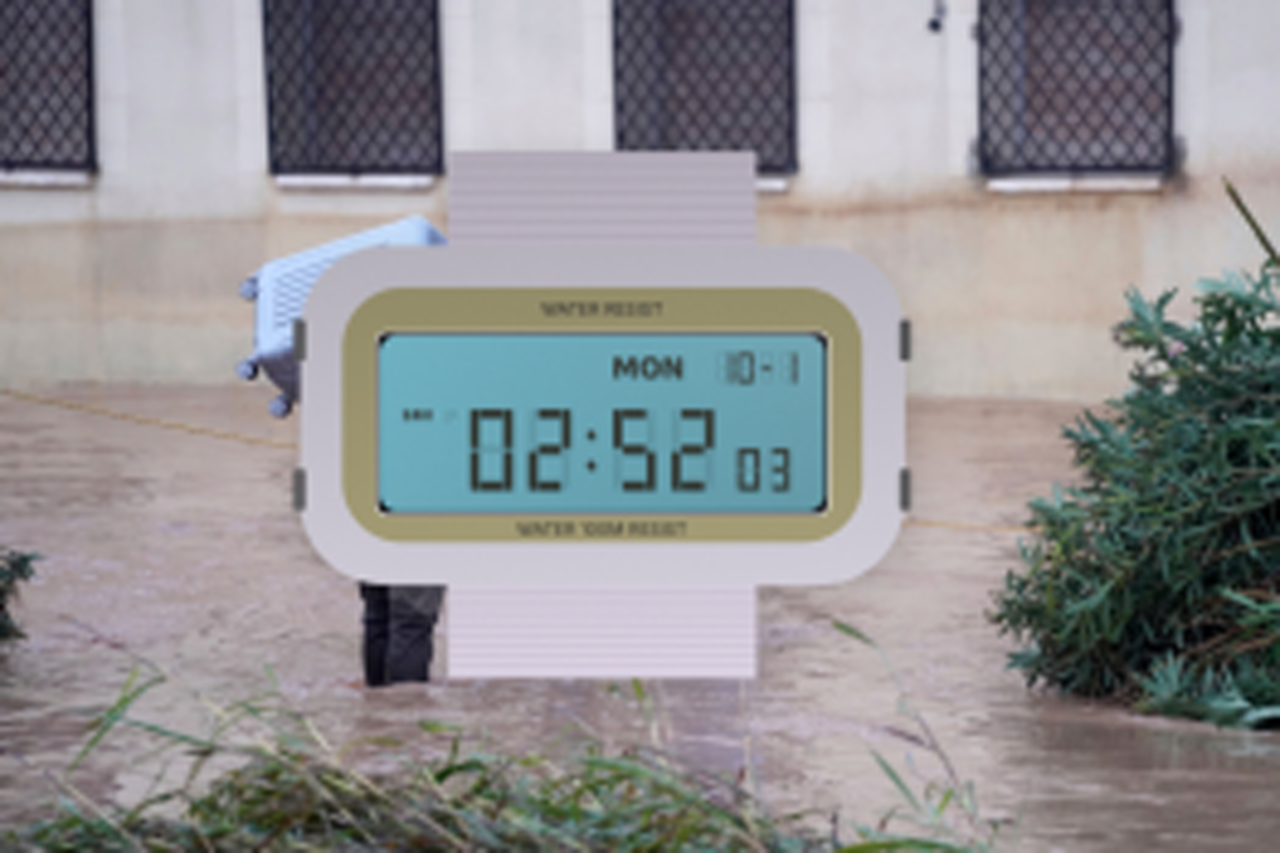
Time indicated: 2:52:03
